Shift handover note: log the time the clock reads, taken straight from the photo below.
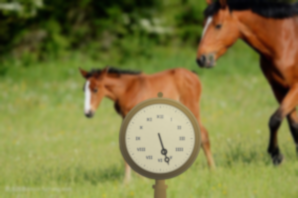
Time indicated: 5:27
